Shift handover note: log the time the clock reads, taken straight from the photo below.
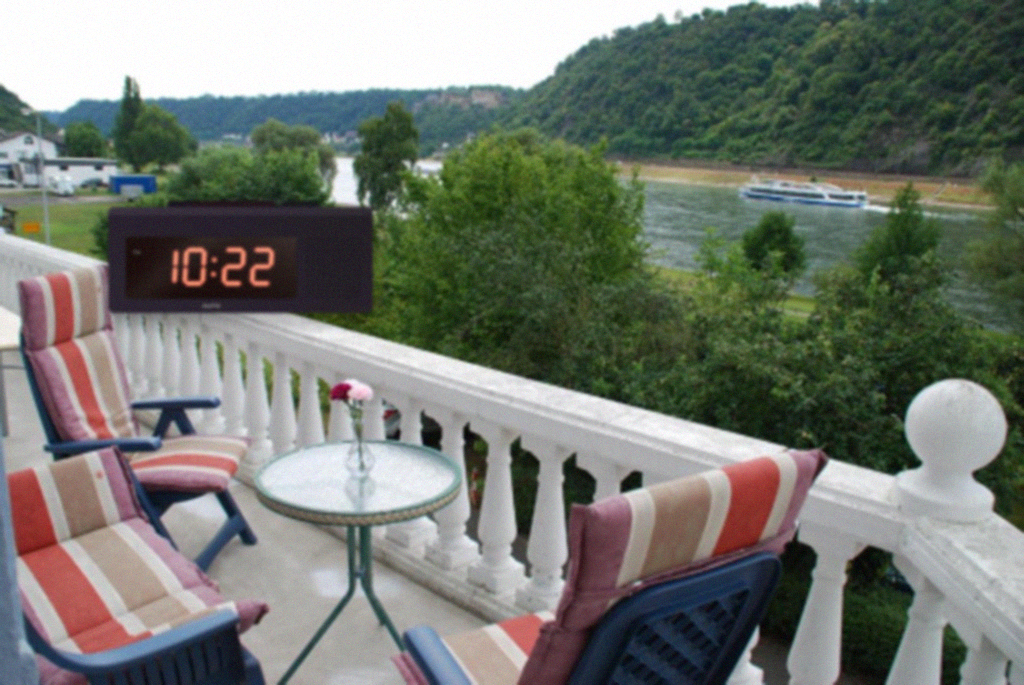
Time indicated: 10:22
